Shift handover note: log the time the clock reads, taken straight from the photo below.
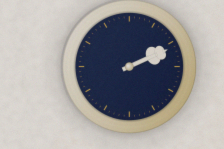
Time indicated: 2:11
